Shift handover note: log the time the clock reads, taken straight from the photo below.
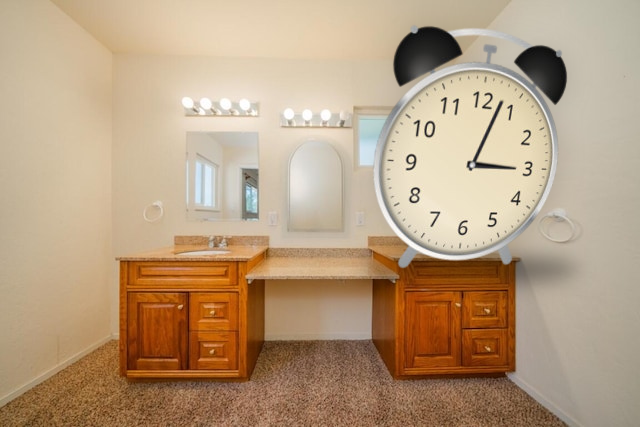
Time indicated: 3:03
